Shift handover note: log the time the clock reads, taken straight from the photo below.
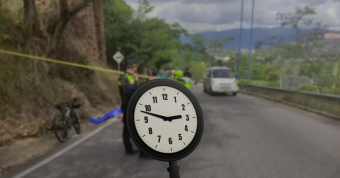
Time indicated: 2:48
